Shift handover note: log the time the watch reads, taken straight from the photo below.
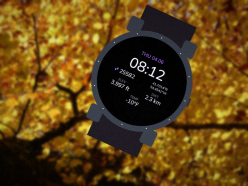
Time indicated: 8:12
